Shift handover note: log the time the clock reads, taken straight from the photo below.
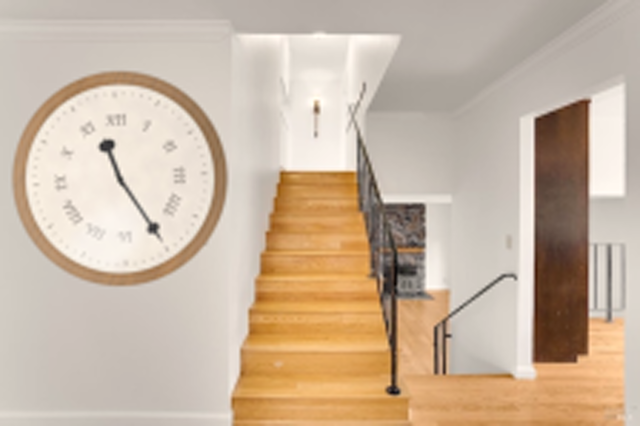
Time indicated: 11:25
